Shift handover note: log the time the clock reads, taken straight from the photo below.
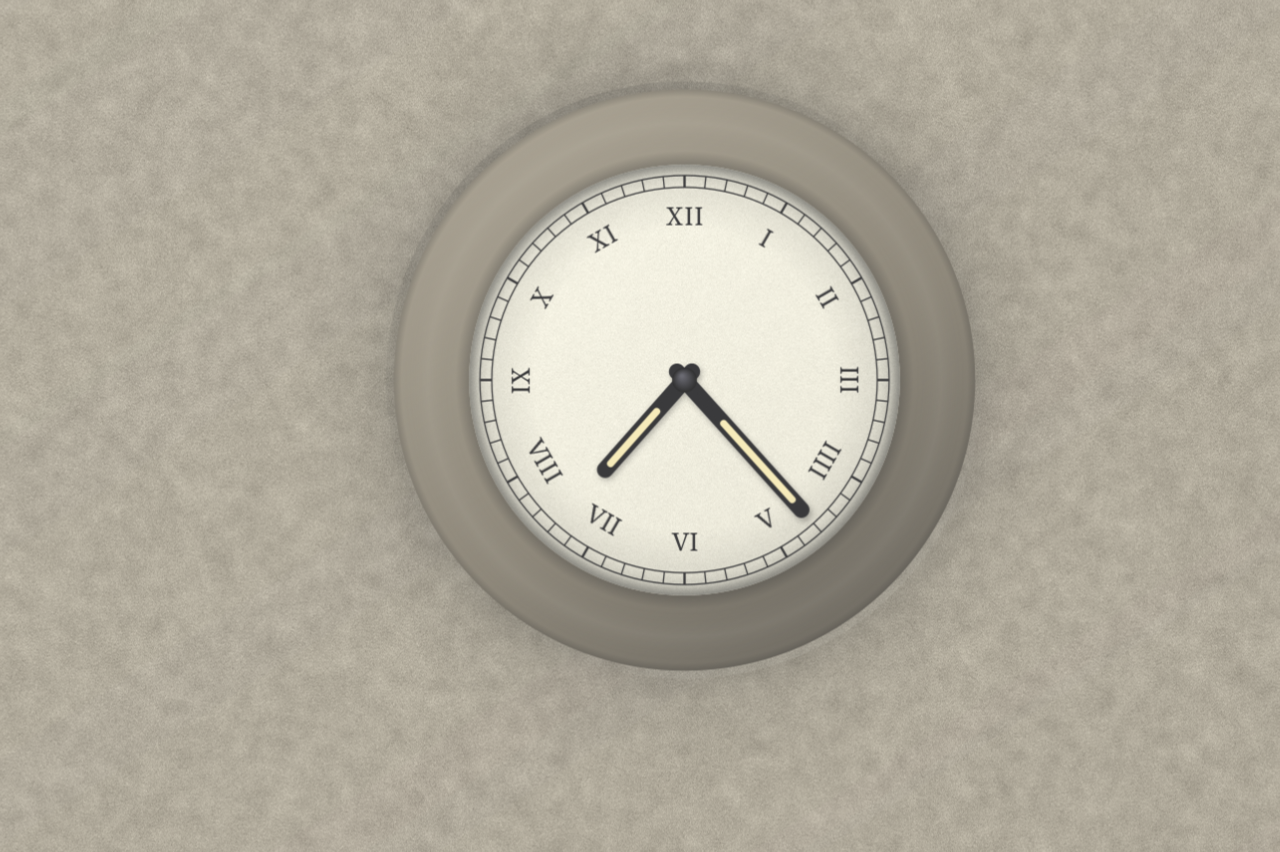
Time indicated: 7:23
